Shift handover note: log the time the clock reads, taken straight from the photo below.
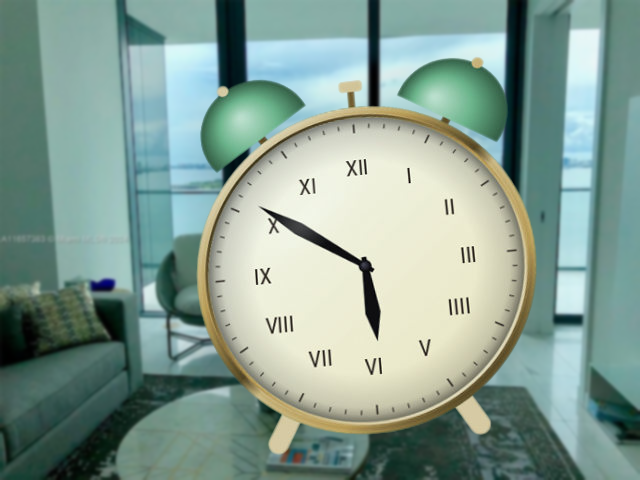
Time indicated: 5:51
